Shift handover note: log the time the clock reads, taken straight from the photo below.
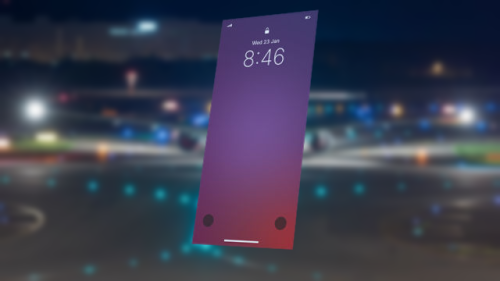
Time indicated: 8:46
